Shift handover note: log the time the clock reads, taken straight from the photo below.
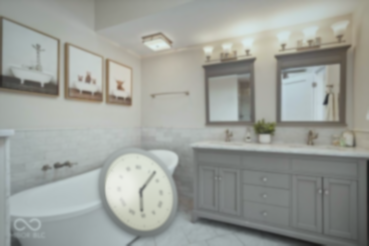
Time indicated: 6:07
